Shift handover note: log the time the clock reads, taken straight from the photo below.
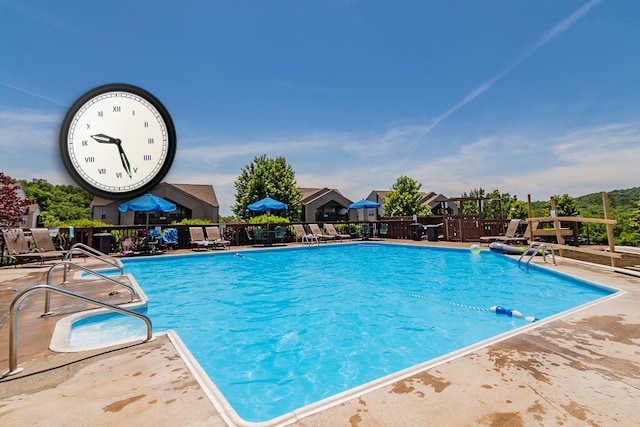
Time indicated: 9:27
